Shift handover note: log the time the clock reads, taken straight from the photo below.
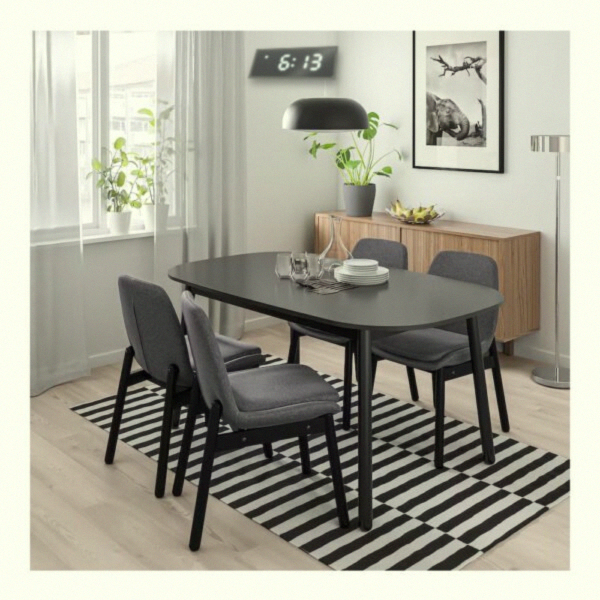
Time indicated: 6:13
